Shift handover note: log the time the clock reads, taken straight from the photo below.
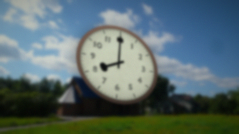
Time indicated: 8:00
